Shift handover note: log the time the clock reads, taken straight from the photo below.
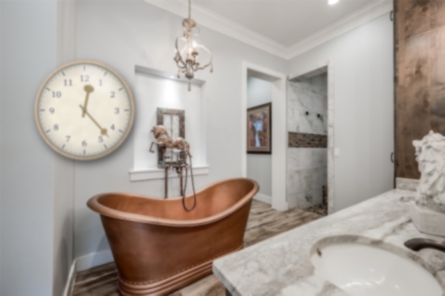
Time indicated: 12:23
